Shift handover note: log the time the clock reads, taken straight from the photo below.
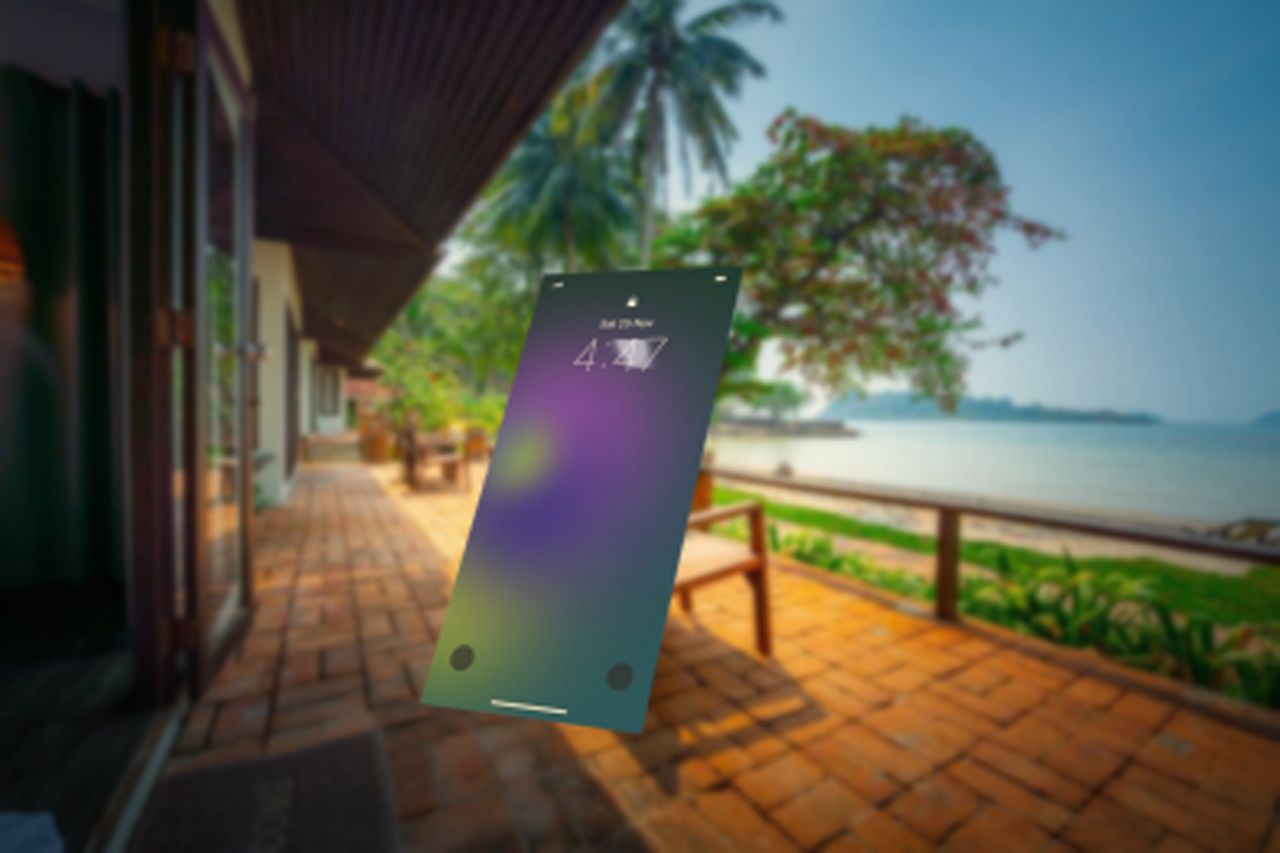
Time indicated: 4:47
